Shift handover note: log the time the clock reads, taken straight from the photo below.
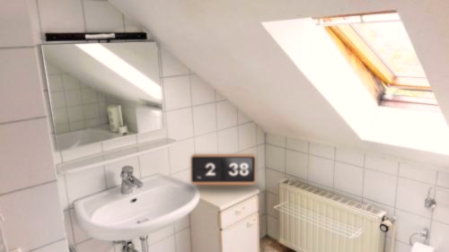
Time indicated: 2:38
